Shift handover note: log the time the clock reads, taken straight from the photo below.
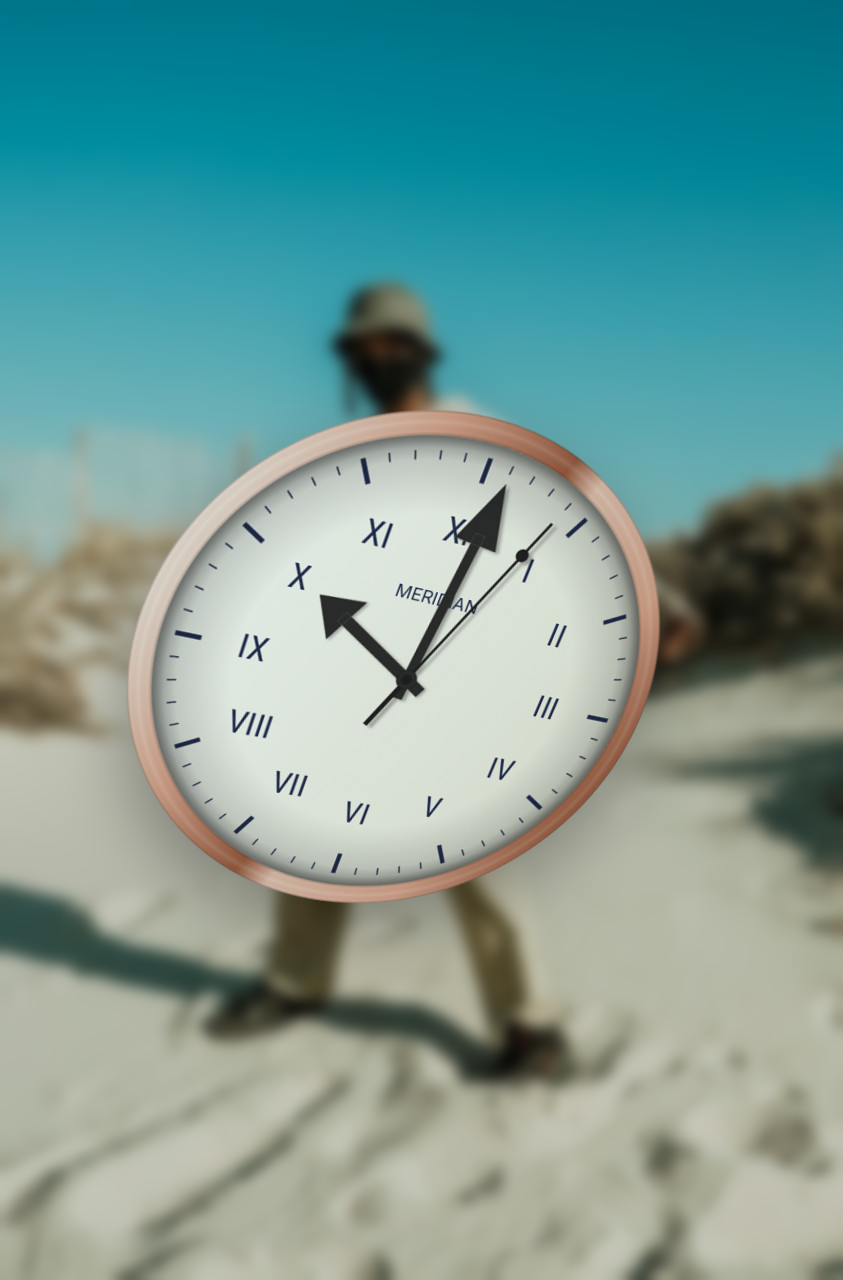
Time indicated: 10:01:04
